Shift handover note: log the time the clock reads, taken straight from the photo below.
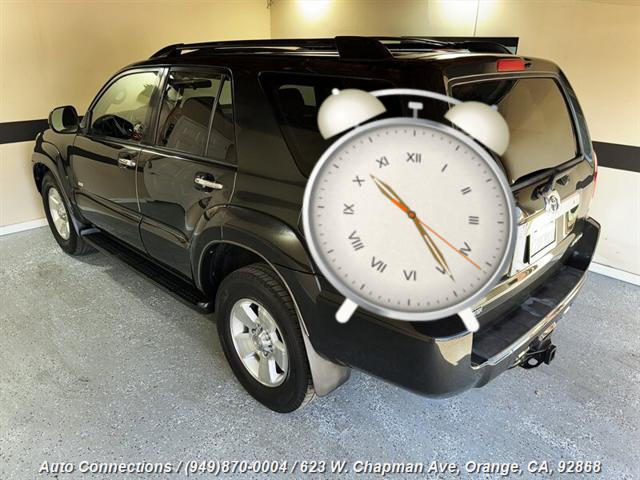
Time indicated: 10:24:21
